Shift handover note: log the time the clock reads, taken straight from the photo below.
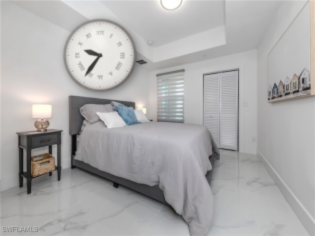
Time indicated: 9:36
